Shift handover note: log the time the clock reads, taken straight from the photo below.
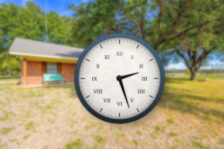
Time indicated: 2:27
